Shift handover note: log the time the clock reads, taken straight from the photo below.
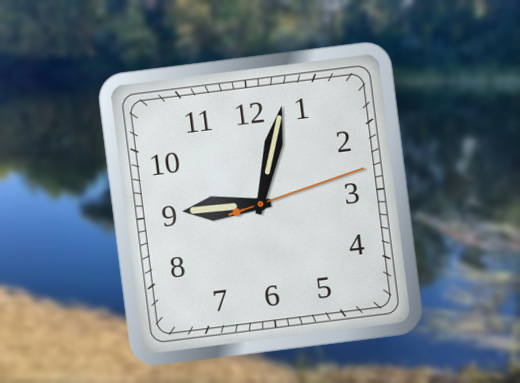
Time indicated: 9:03:13
